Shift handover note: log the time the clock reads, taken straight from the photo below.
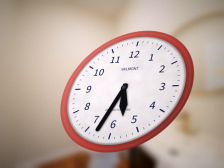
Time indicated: 5:33
